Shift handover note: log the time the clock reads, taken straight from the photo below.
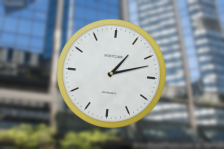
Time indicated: 1:12
